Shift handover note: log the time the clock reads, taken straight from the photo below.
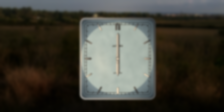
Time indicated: 6:00
